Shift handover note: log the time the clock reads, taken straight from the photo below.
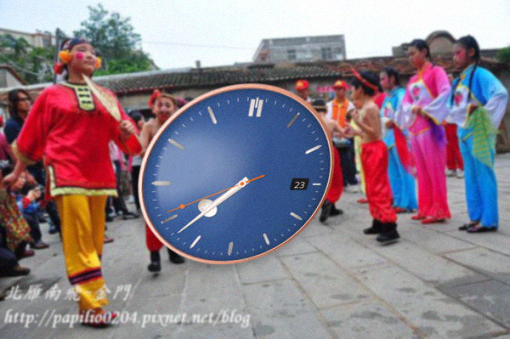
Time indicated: 7:37:41
